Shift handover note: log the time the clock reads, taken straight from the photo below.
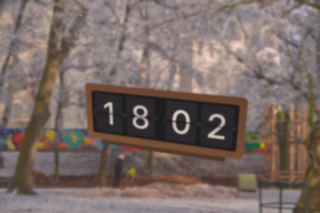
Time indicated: 18:02
